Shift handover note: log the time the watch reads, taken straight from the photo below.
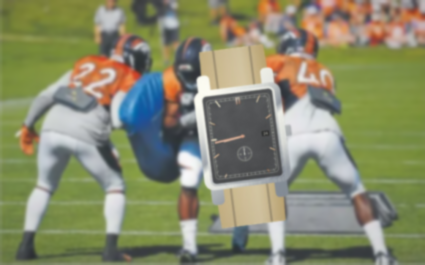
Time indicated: 8:44
